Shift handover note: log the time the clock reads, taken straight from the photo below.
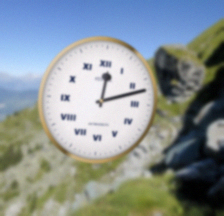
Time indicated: 12:12
